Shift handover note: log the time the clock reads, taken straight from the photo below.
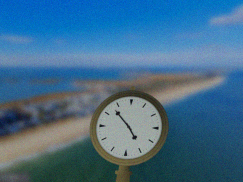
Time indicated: 4:53
